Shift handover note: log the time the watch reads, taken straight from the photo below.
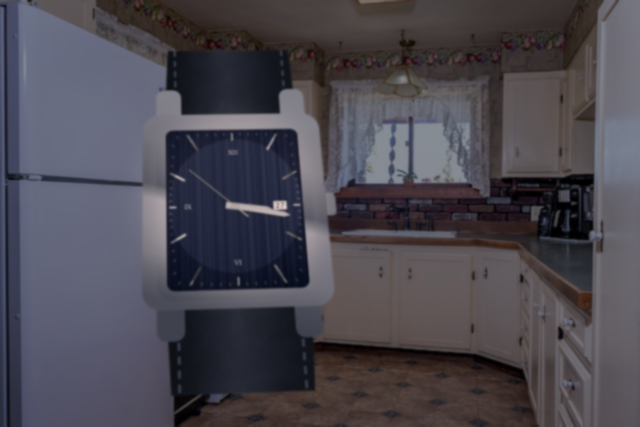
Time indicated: 3:16:52
